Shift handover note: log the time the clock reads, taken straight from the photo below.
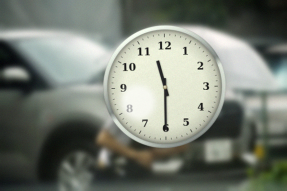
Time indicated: 11:30
